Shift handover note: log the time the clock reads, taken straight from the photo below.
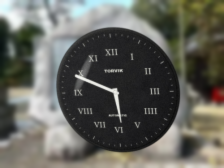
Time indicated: 5:49
